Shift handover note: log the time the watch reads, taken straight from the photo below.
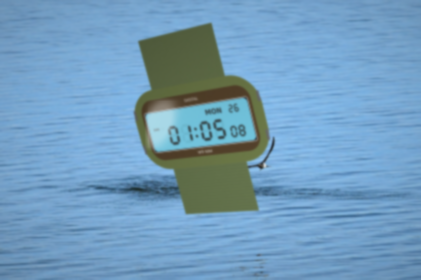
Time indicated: 1:05
